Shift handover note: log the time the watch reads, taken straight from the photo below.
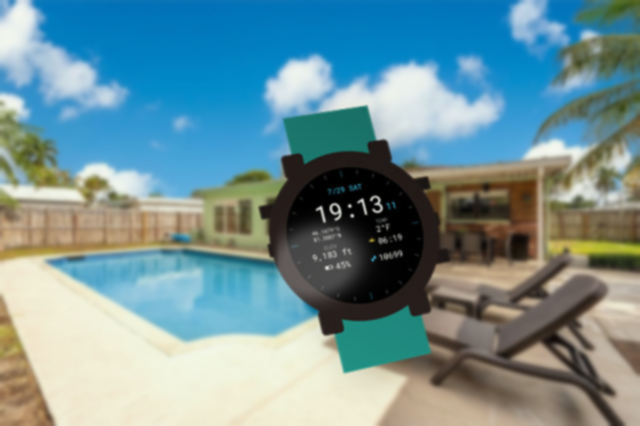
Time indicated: 19:13
